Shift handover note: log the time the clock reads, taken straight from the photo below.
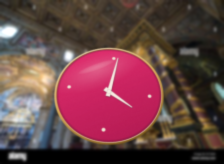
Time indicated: 4:01
